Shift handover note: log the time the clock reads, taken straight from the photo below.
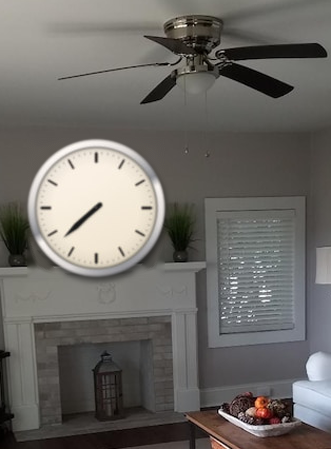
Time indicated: 7:38
